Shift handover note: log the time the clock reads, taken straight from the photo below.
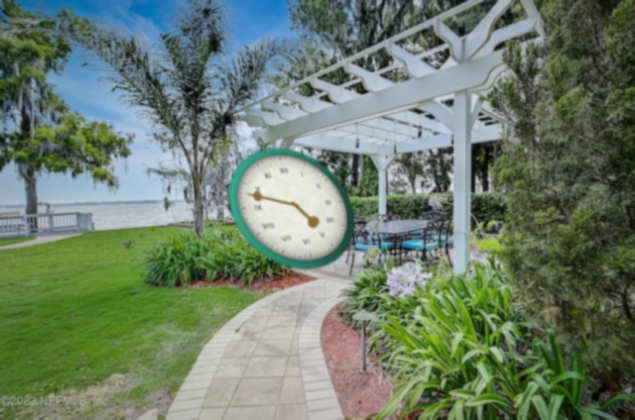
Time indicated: 4:48
